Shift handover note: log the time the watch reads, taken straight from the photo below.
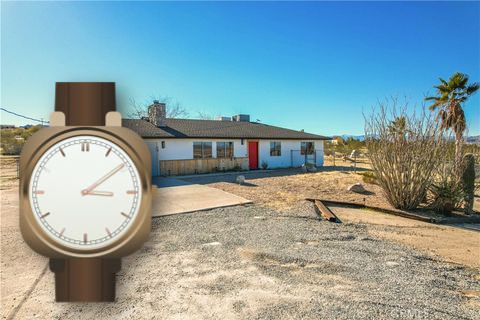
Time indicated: 3:09
